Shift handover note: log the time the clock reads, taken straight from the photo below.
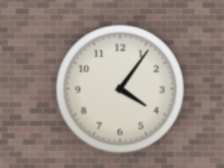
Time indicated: 4:06
